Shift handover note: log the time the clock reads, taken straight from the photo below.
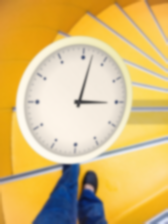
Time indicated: 3:02
